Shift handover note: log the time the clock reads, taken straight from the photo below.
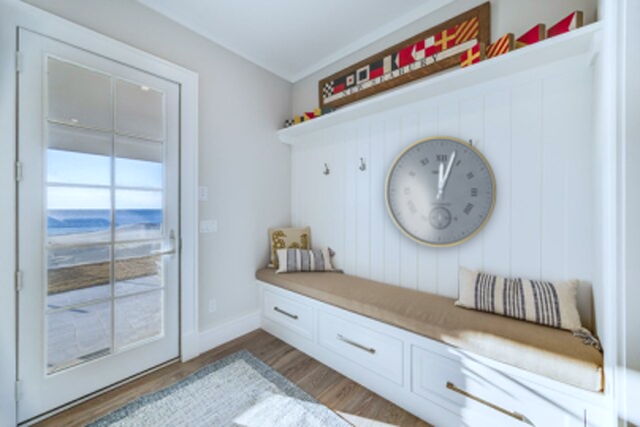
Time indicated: 12:03
